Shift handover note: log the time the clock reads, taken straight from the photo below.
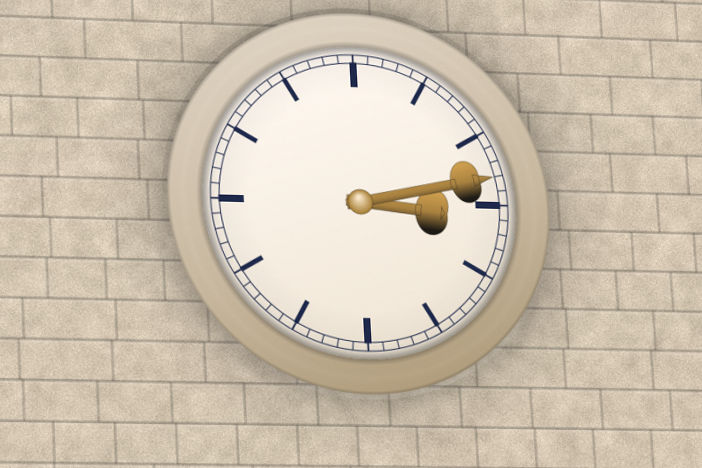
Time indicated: 3:13
